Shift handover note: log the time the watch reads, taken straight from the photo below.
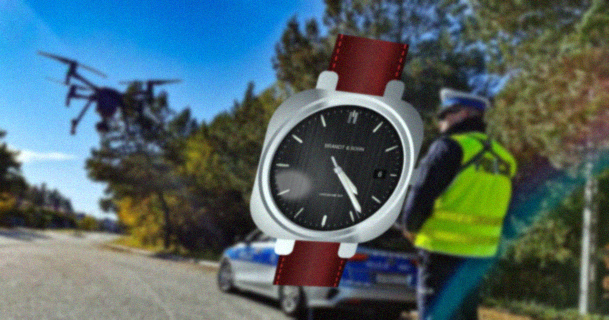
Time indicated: 4:23:24
